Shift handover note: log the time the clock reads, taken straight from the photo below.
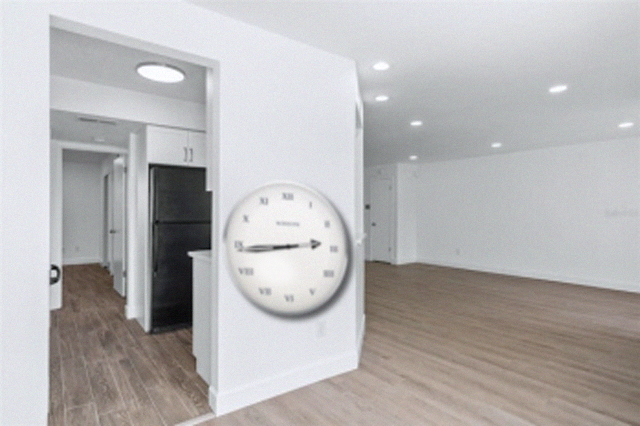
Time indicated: 2:44
